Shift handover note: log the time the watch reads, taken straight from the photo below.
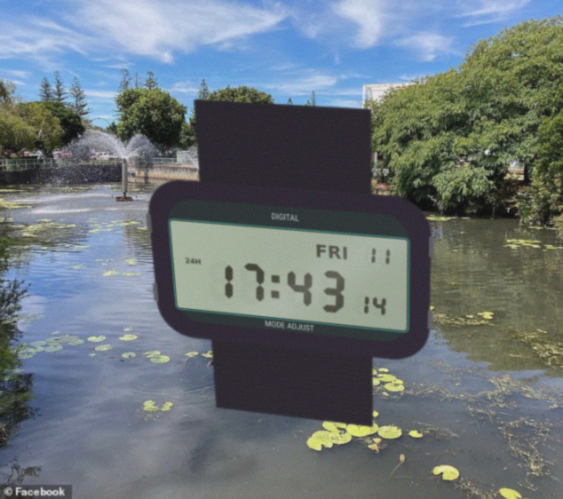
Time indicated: 17:43:14
